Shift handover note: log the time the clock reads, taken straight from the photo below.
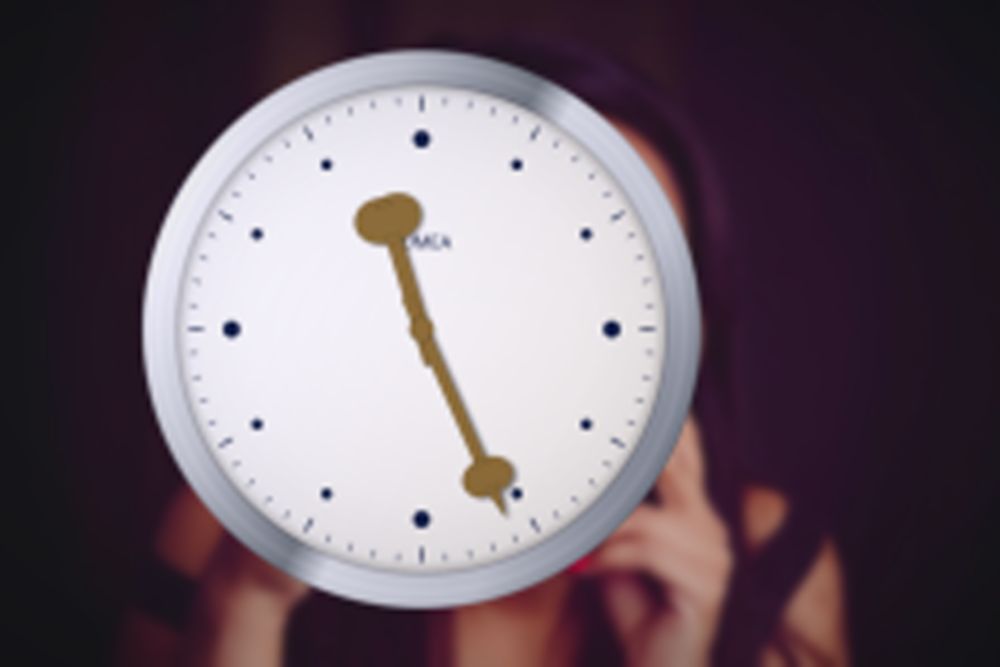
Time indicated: 11:26
